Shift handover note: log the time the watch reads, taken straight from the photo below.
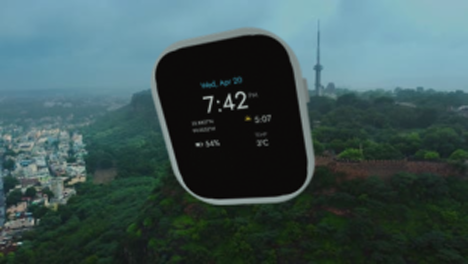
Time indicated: 7:42
